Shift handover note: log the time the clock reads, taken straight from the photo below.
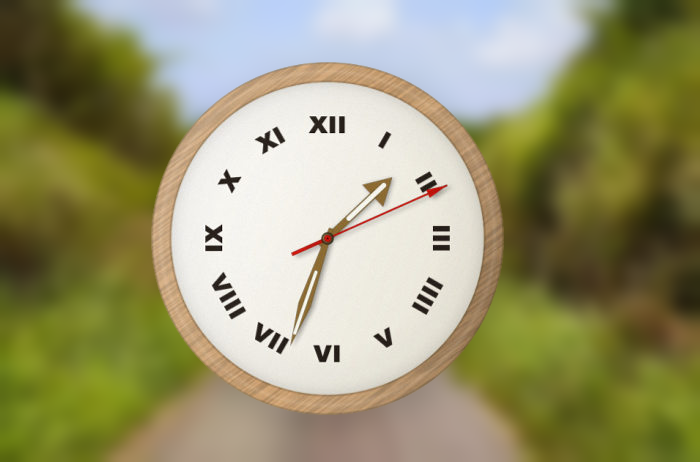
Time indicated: 1:33:11
